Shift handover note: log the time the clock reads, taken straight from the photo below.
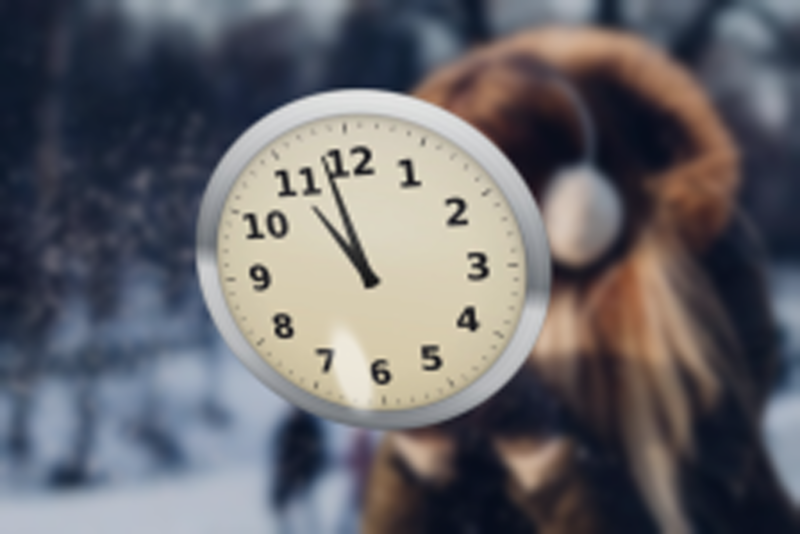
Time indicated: 10:58
